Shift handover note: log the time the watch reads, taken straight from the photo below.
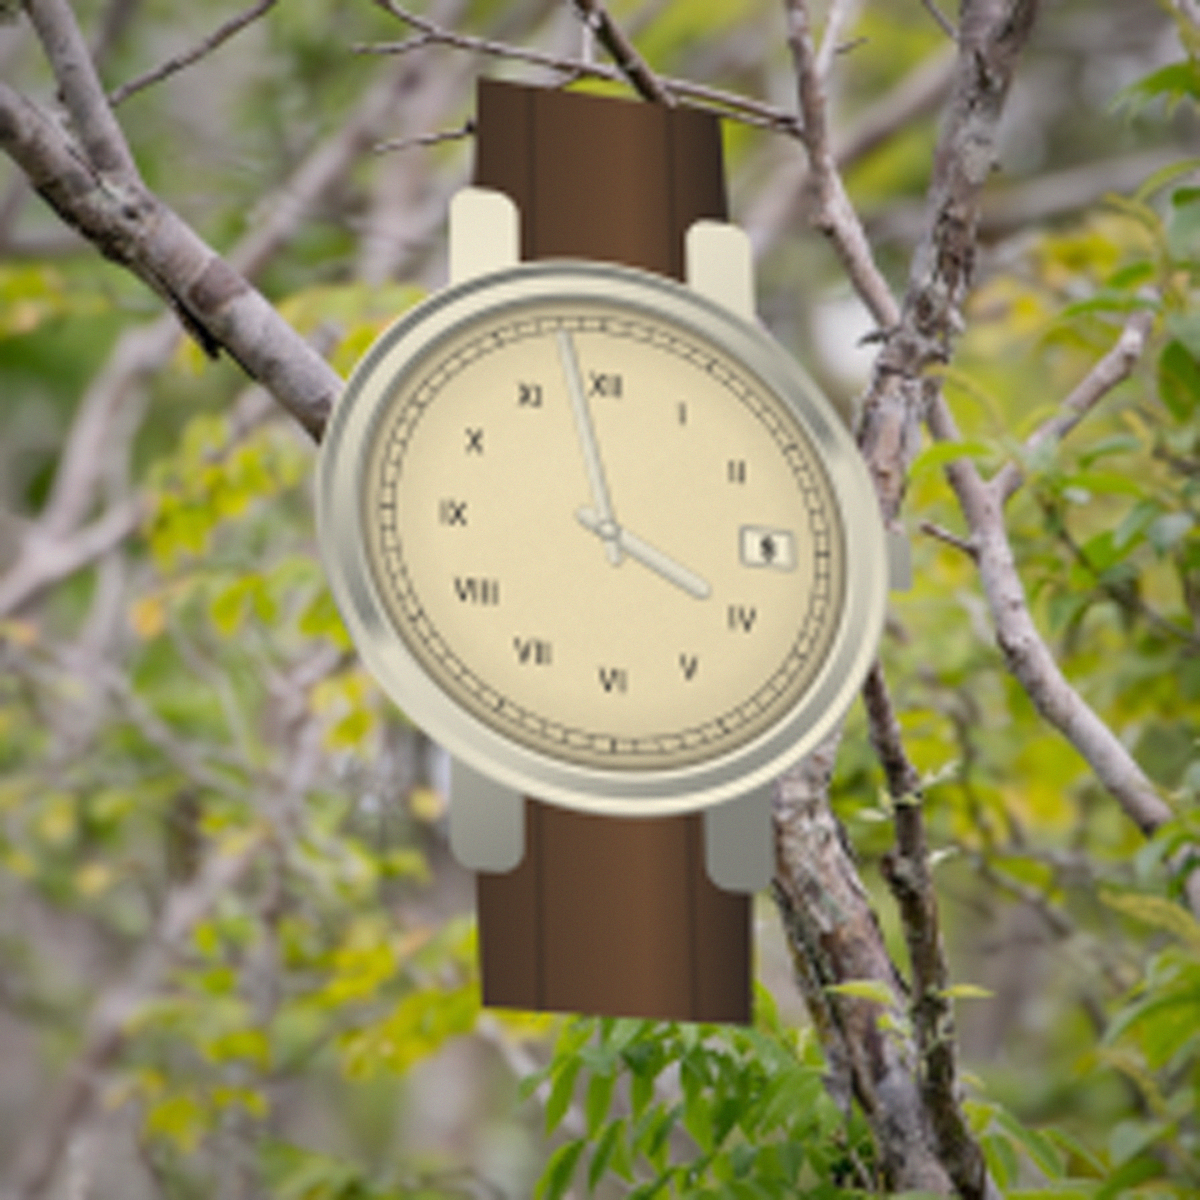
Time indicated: 3:58
